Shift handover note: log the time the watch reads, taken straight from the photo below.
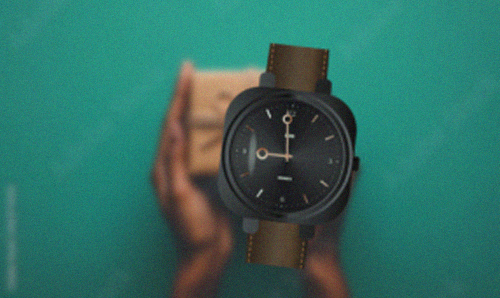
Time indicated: 8:59
